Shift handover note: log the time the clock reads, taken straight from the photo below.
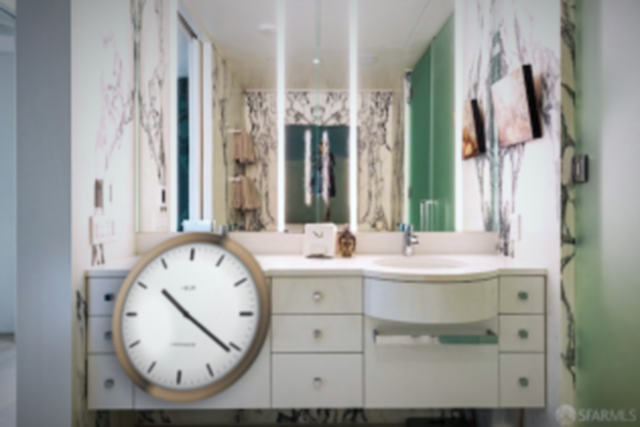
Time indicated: 10:21
